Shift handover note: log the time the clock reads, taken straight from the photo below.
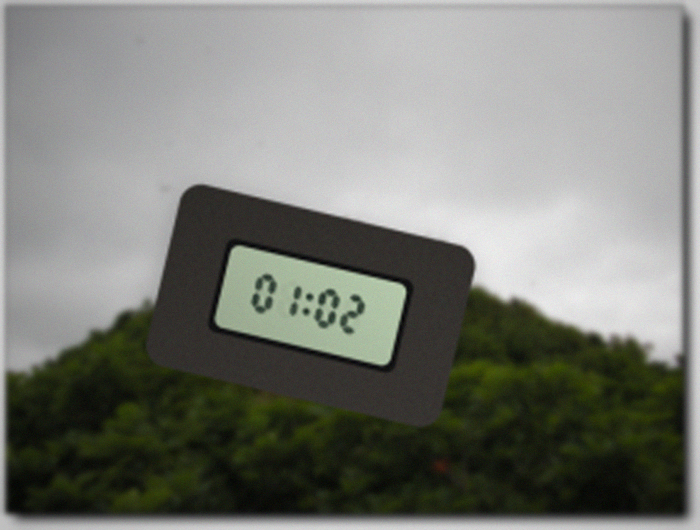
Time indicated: 1:02
